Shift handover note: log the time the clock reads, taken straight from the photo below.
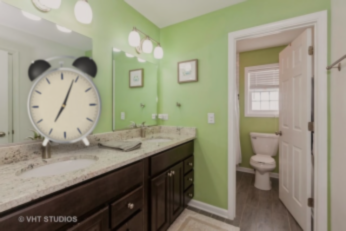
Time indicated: 7:04
